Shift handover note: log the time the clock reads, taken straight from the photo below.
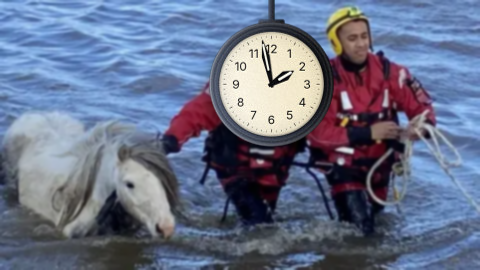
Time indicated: 1:58
